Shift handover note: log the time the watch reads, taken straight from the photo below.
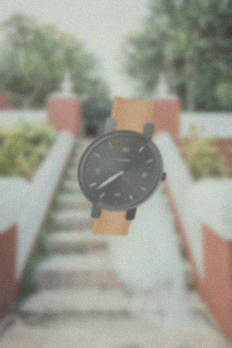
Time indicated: 7:38
